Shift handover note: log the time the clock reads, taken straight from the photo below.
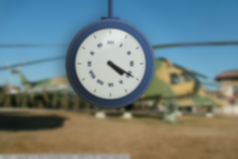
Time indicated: 4:20
